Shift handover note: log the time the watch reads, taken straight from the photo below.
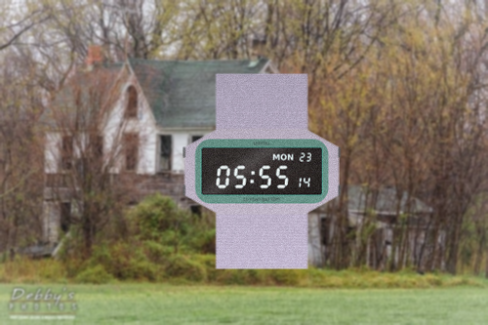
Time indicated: 5:55:14
